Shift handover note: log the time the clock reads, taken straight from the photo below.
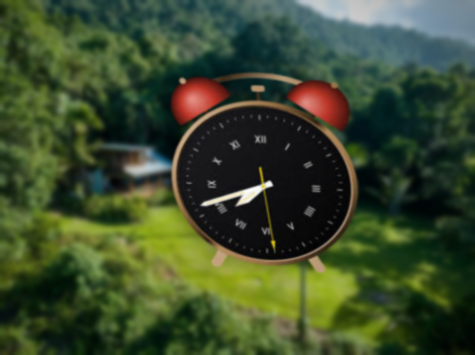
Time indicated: 7:41:29
